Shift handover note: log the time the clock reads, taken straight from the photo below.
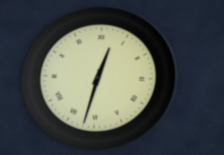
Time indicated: 12:32
